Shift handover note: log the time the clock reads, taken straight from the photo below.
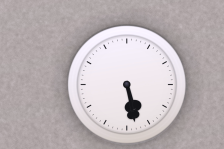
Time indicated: 5:28
